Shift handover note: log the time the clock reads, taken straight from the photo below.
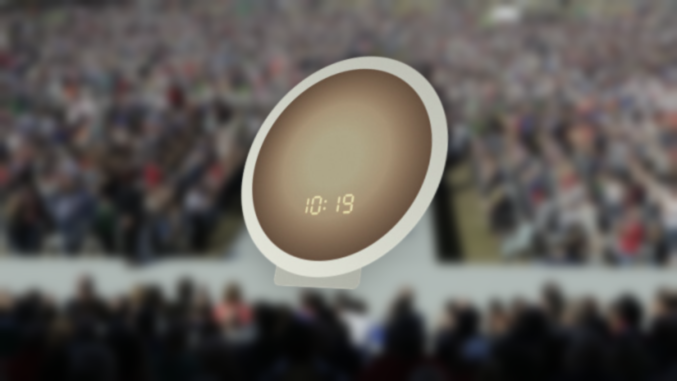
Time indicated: 10:19
